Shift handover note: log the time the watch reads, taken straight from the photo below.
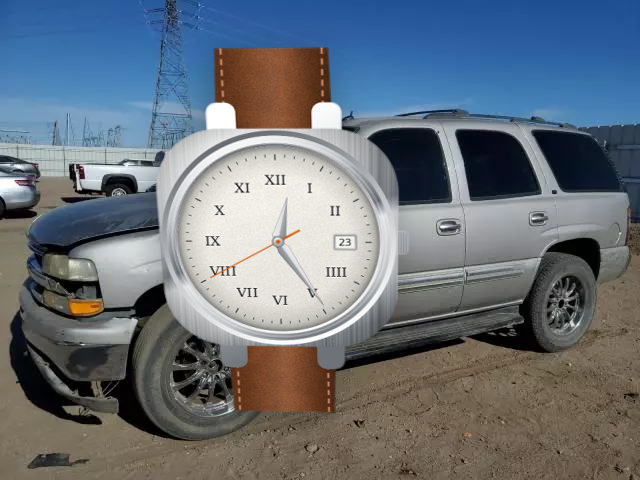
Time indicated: 12:24:40
